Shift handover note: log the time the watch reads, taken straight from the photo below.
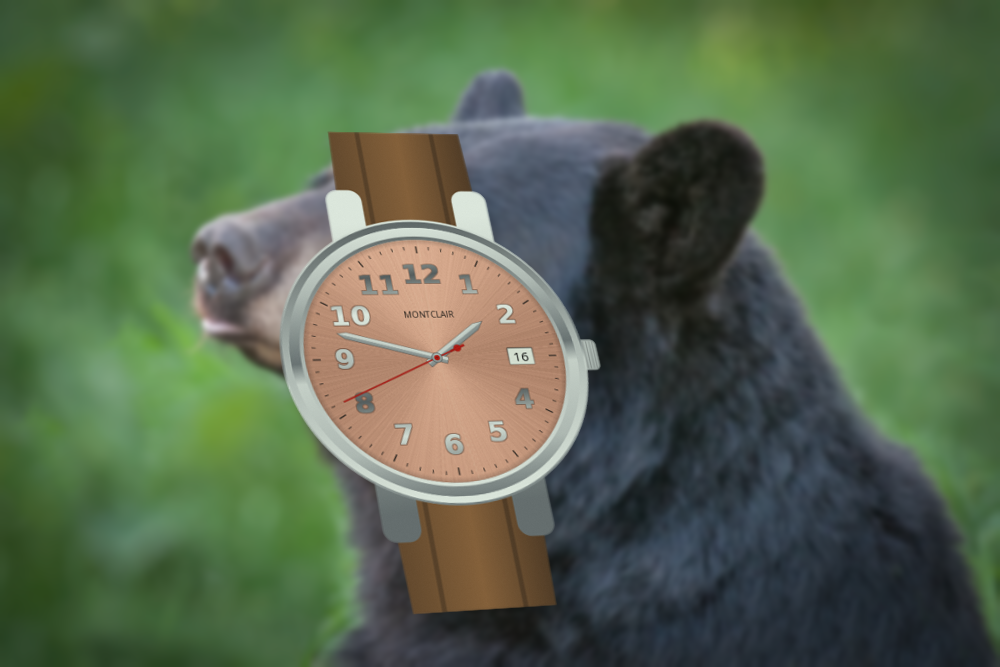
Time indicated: 1:47:41
